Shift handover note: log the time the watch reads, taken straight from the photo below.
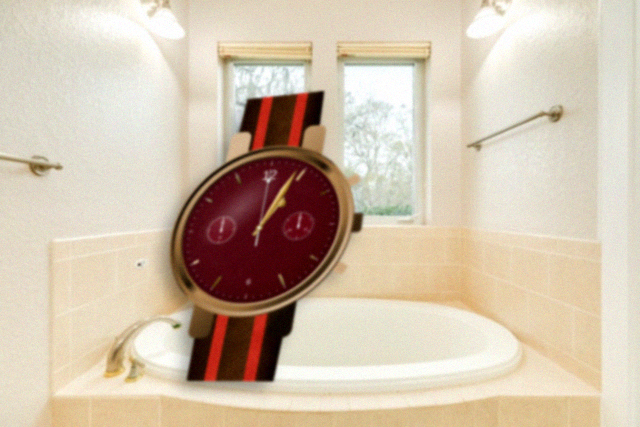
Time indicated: 1:04
